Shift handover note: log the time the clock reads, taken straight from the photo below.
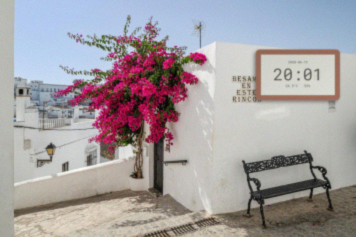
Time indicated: 20:01
